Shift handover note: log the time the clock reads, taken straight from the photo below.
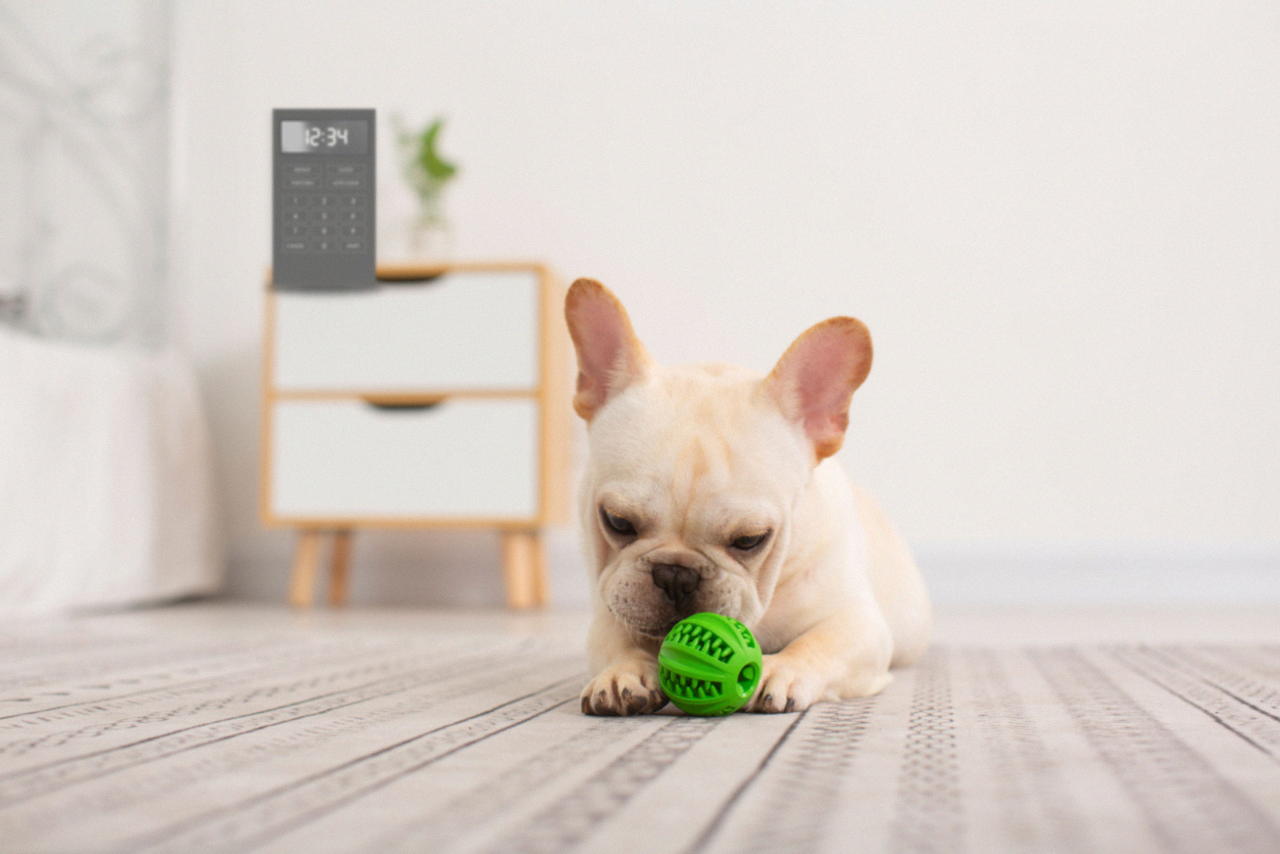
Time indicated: 12:34
